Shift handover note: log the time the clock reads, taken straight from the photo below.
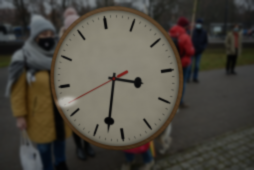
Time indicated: 3:32:42
